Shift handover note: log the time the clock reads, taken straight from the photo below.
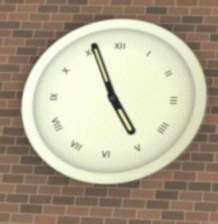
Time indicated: 4:56
